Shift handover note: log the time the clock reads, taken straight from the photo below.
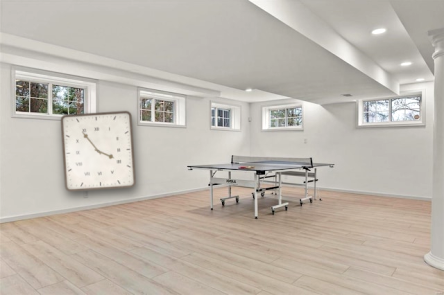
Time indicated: 3:54
